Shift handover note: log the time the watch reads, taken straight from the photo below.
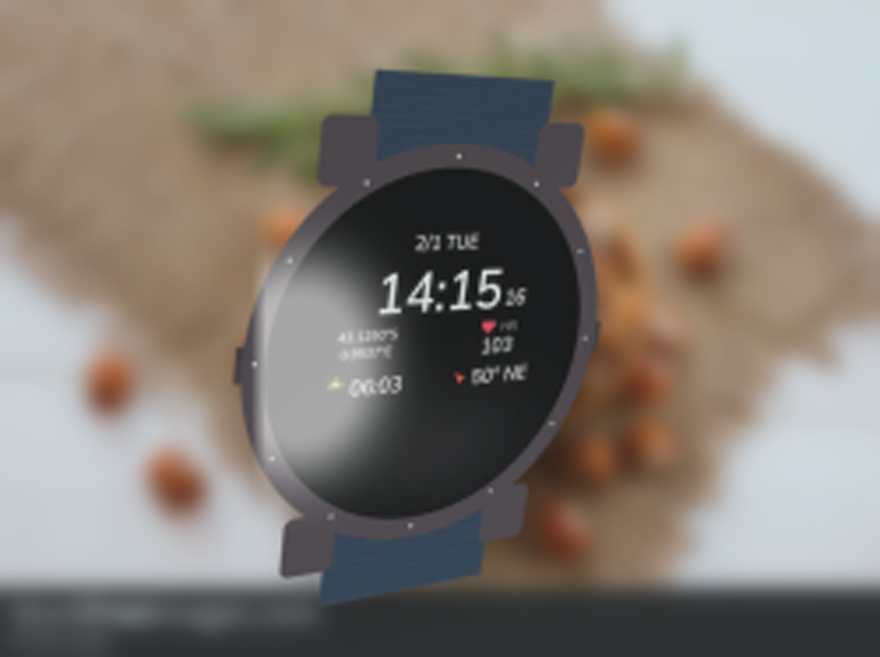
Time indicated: 14:15
